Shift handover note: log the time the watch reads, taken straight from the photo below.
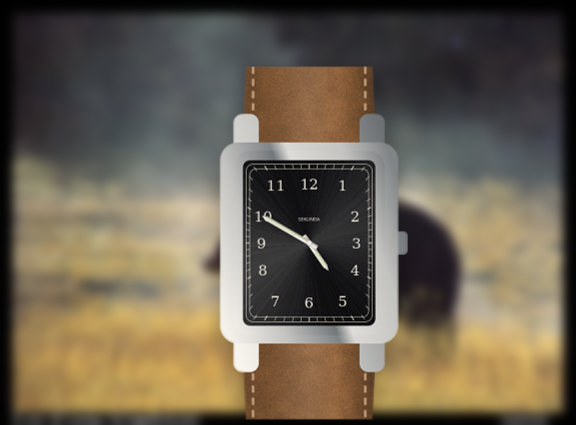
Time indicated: 4:50
